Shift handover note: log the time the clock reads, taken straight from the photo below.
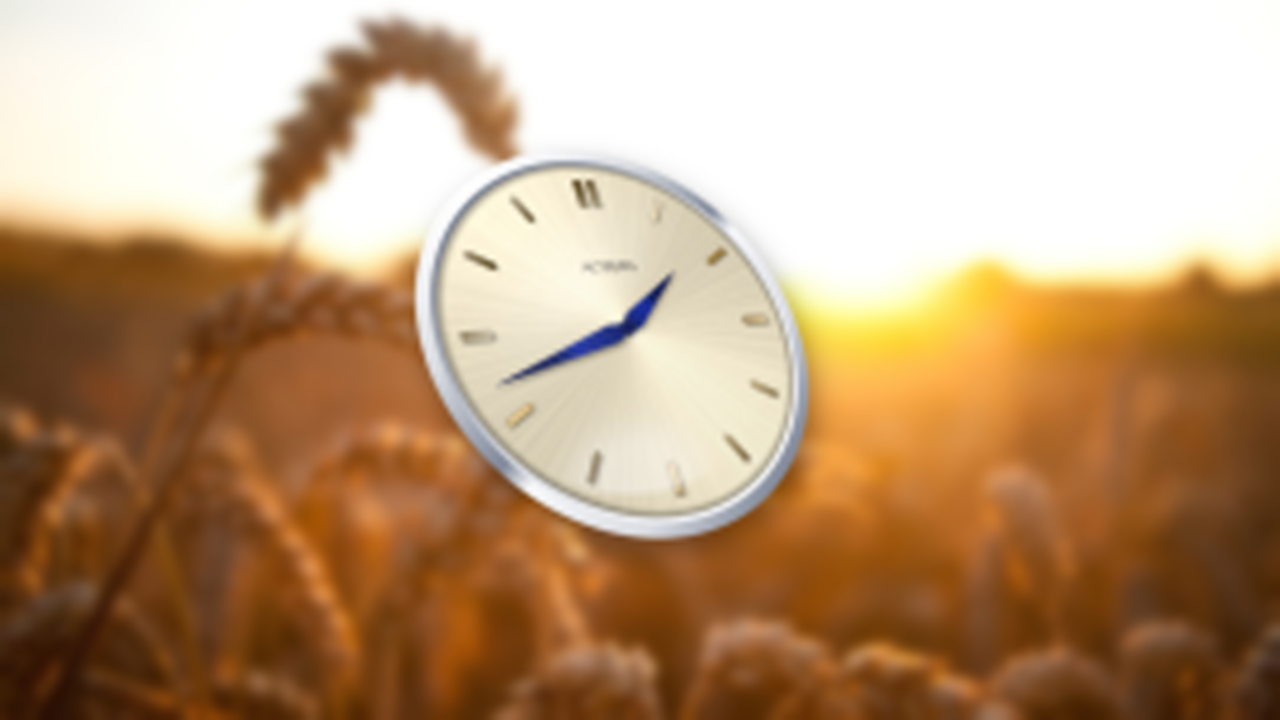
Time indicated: 1:42
